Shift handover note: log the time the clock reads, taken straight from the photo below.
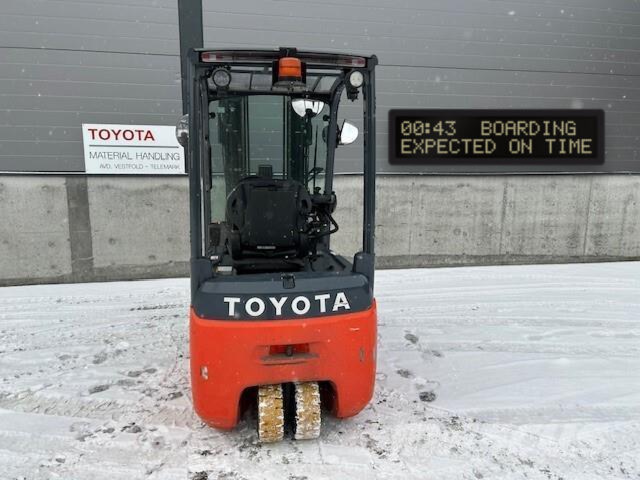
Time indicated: 0:43
